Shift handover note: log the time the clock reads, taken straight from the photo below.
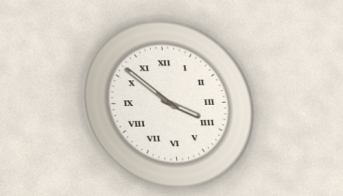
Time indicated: 3:52
